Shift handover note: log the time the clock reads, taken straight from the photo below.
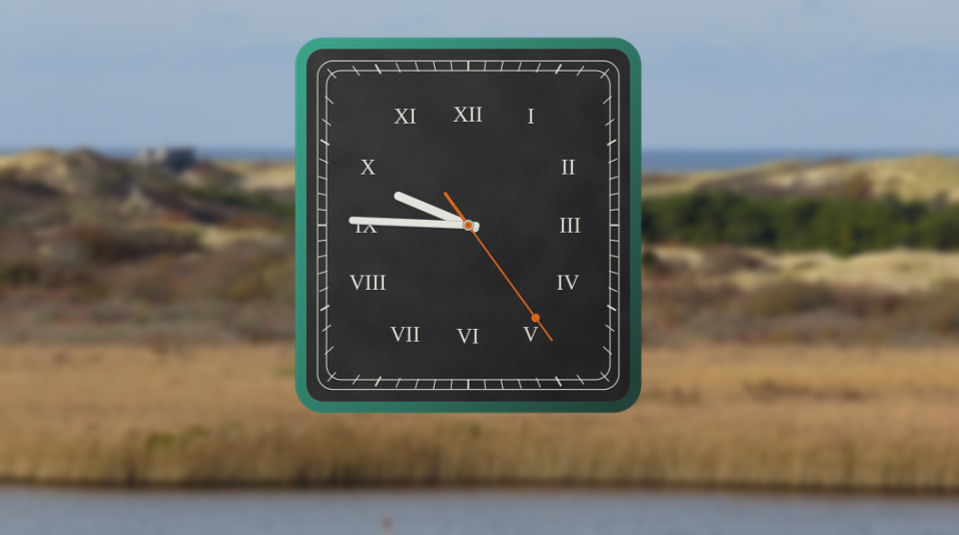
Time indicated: 9:45:24
